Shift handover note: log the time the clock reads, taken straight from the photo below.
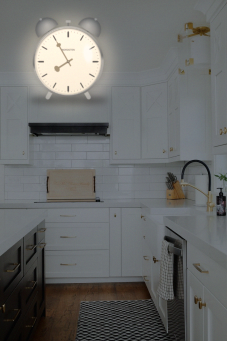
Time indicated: 7:55
